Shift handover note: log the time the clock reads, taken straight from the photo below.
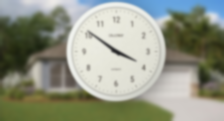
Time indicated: 3:51
